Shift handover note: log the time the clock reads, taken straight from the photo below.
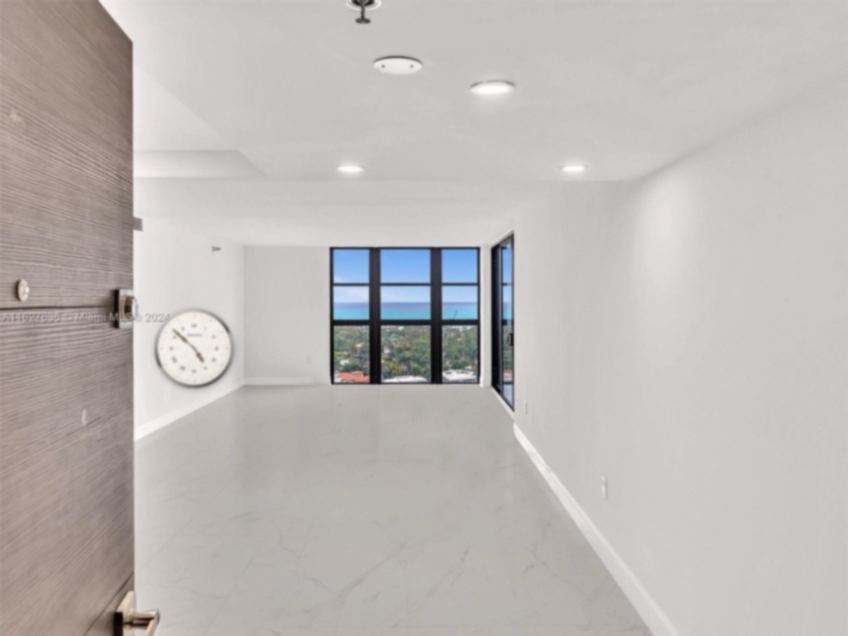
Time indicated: 4:52
